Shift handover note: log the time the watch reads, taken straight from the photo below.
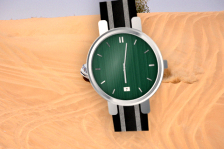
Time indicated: 6:02
